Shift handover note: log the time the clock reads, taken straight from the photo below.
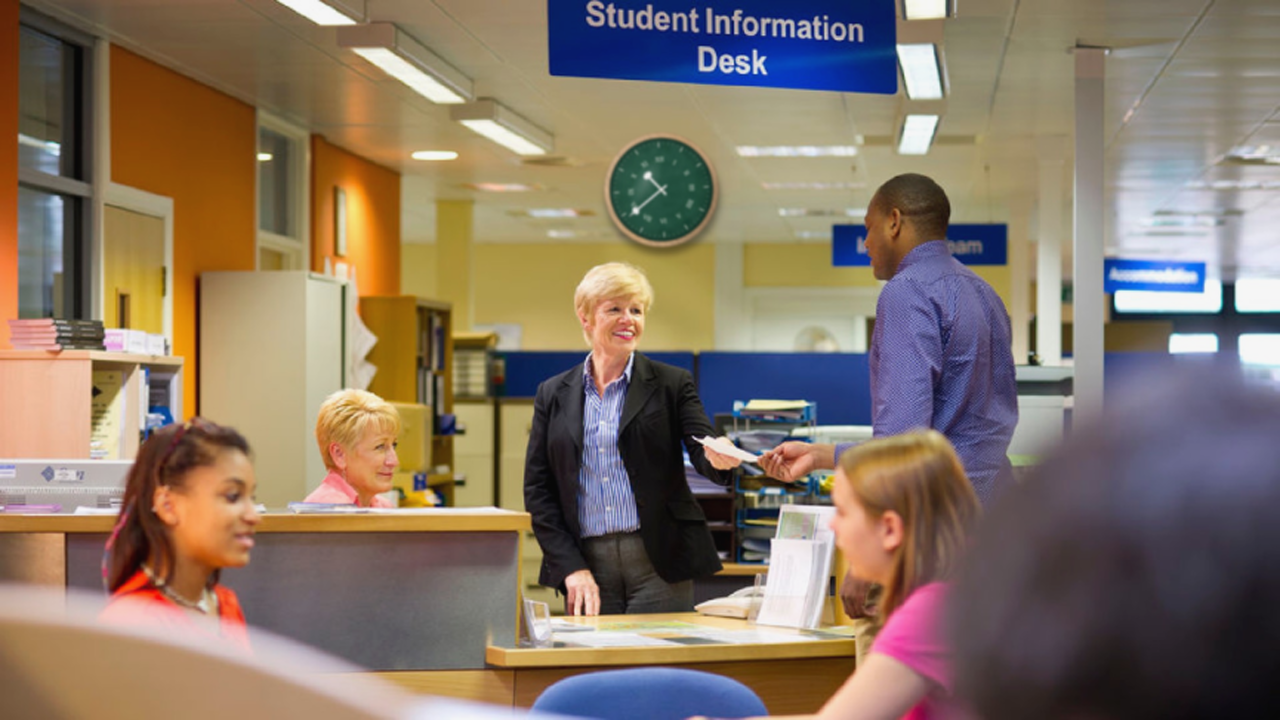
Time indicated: 10:39
